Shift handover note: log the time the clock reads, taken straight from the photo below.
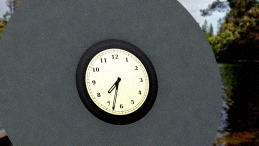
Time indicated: 7:33
